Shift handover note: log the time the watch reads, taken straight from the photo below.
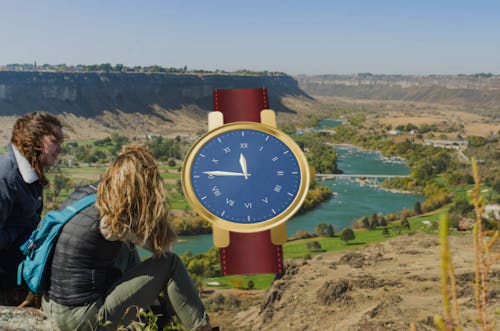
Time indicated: 11:46
